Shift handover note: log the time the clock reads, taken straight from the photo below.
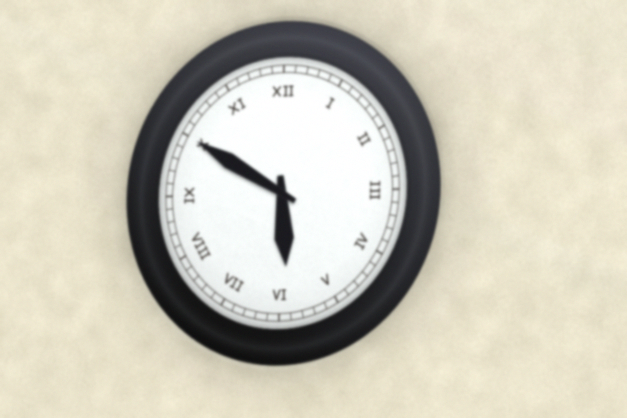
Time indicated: 5:50
